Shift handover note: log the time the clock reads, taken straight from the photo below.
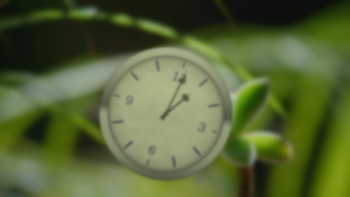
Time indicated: 1:01
